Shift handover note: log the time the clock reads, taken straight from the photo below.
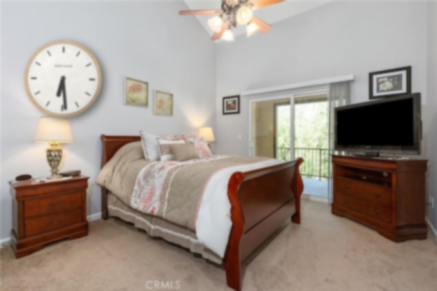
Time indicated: 6:29
